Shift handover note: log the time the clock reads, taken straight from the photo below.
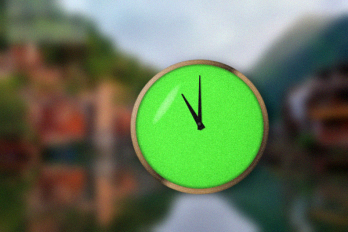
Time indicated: 11:00
